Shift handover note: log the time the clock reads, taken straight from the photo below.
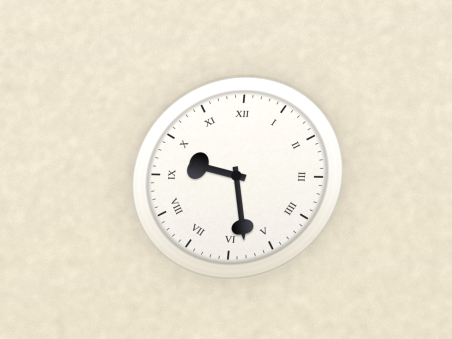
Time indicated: 9:28
